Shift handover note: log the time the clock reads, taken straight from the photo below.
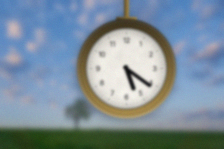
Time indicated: 5:21
